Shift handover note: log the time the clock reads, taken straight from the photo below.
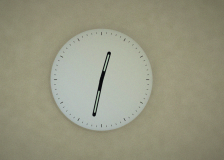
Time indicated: 12:32
